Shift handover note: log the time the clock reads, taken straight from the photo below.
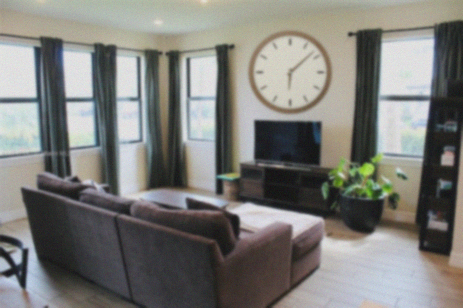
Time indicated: 6:08
